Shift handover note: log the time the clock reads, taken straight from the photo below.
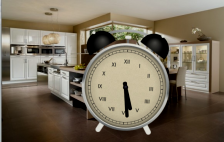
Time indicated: 5:29
